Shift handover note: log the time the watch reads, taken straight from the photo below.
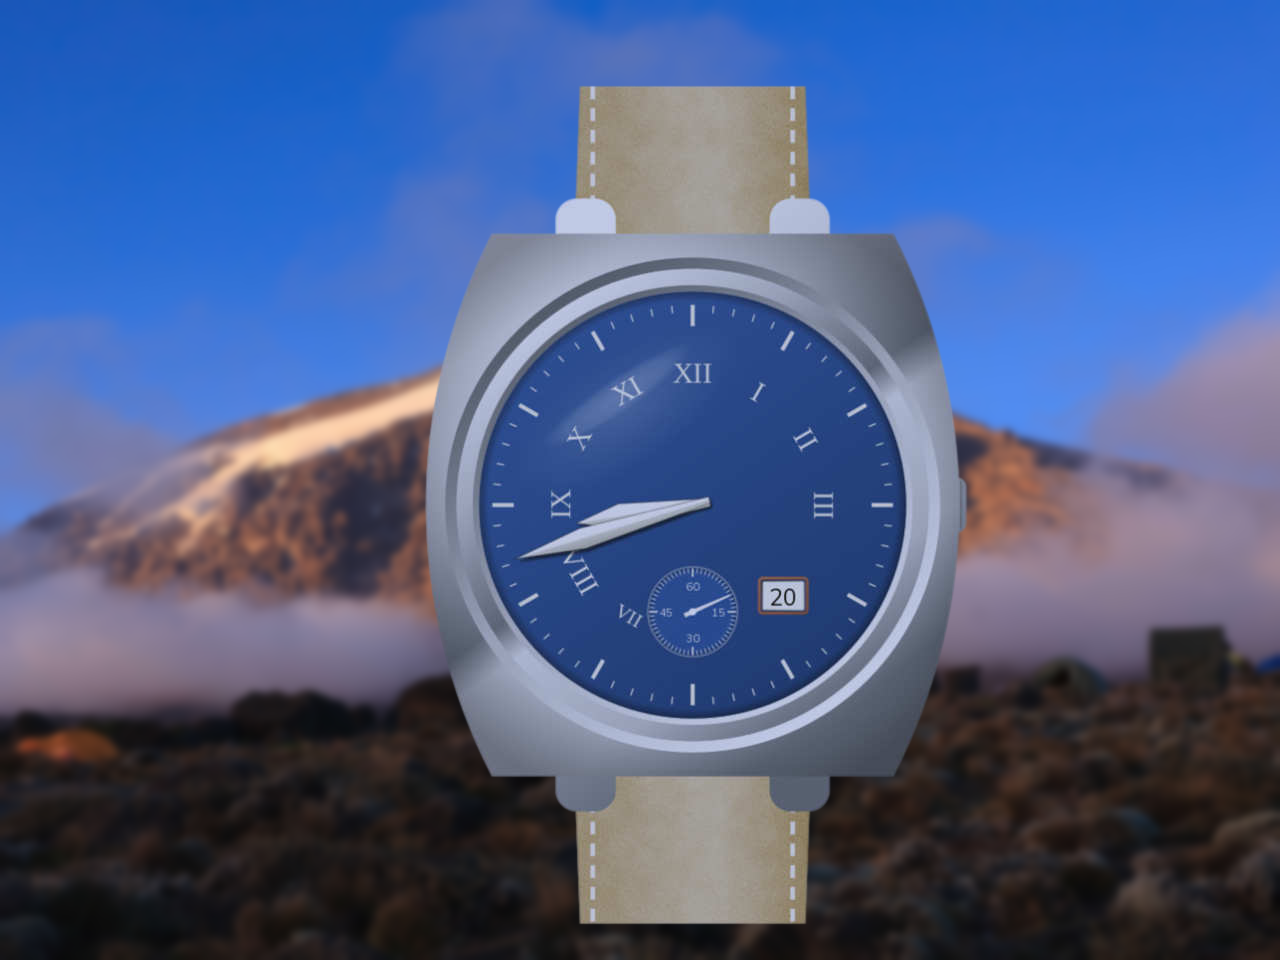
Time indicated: 8:42:11
